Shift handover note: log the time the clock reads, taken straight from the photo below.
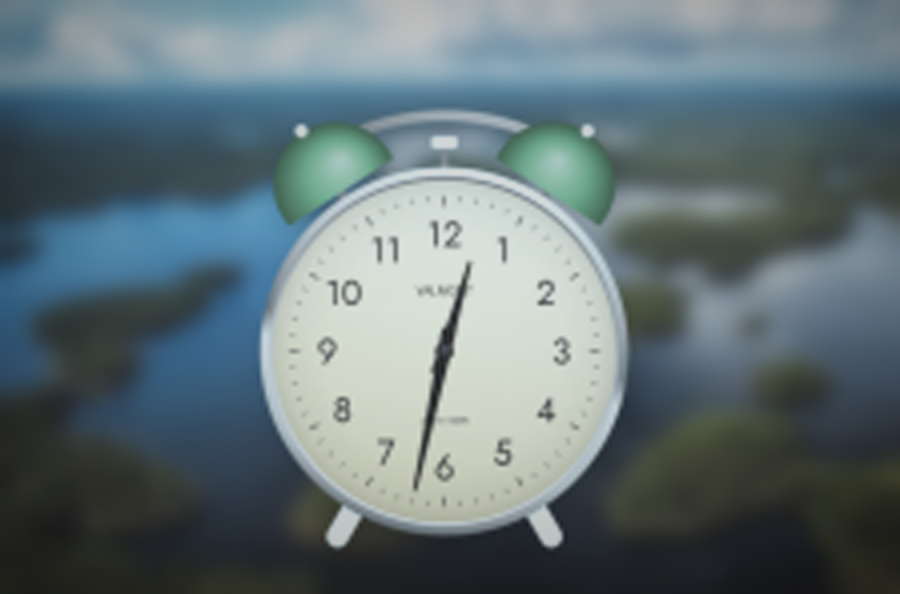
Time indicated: 12:32
